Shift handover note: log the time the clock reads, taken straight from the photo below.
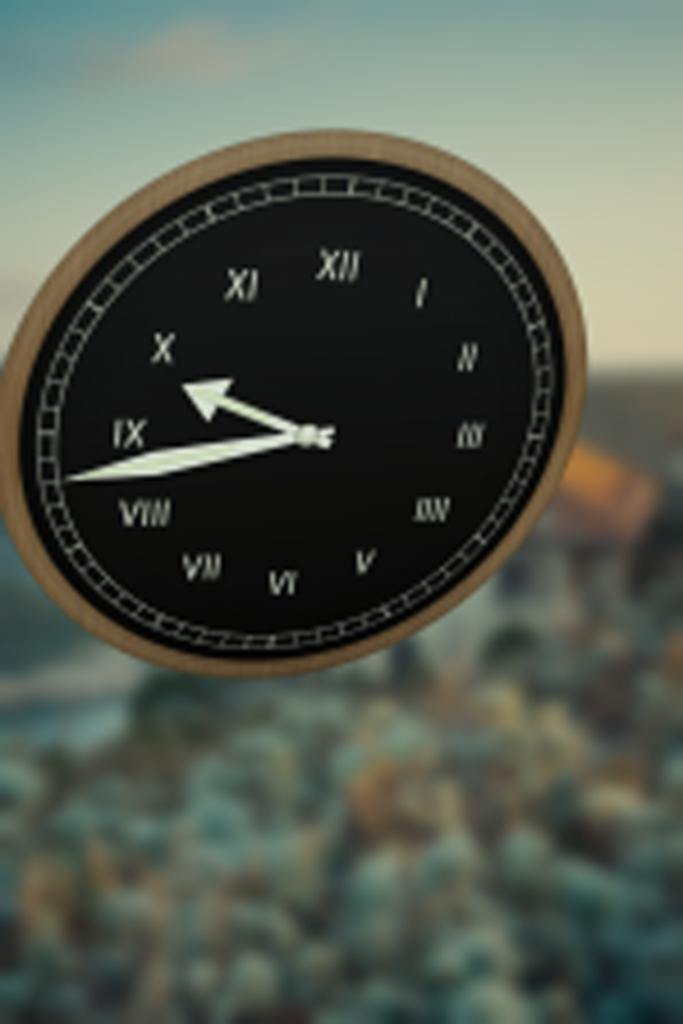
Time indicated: 9:43
